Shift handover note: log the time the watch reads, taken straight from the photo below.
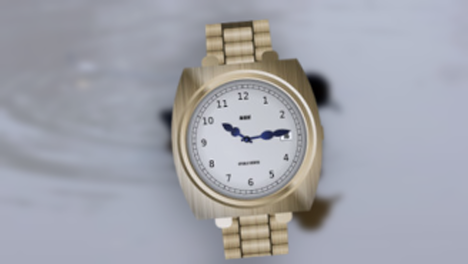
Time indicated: 10:14
